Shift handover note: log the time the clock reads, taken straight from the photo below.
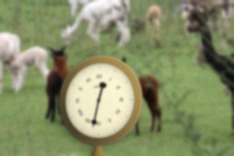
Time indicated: 12:32
